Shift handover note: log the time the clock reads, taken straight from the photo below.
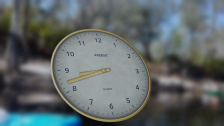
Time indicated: 8:42
